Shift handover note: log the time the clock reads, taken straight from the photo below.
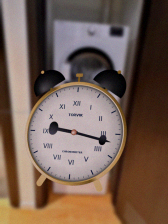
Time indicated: 9:17
